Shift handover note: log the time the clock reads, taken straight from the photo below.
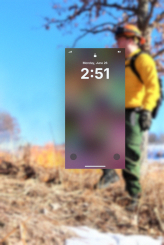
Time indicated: 2:51
